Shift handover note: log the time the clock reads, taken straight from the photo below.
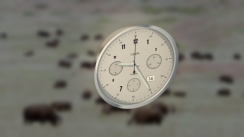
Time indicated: 9:25
